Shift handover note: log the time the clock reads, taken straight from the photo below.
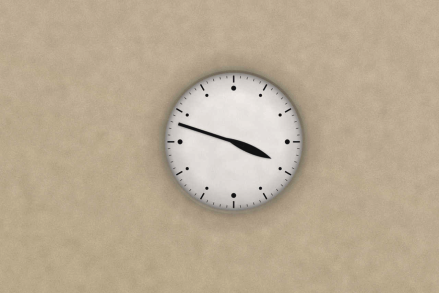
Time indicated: 3:48
